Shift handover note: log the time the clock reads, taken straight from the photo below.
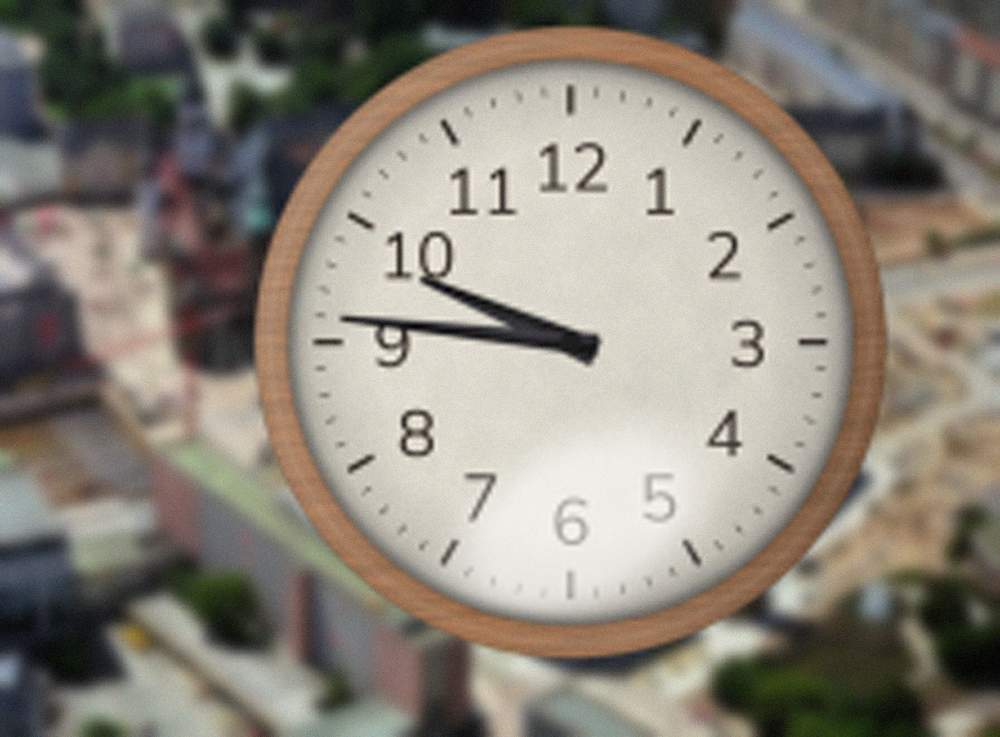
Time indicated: 9:46
